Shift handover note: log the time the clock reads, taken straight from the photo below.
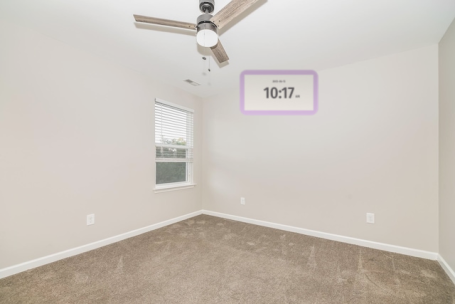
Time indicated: 10:17
